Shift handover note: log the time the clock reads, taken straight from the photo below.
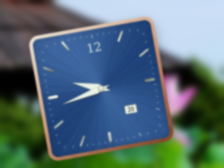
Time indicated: 9:43
